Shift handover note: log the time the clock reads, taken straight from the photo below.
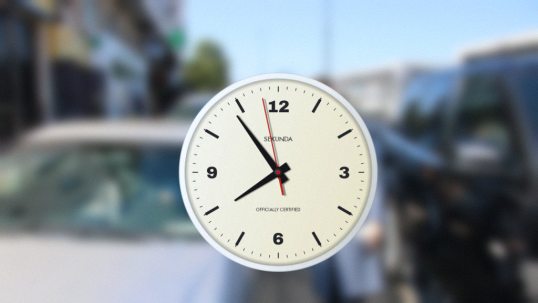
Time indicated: 7:53:58
